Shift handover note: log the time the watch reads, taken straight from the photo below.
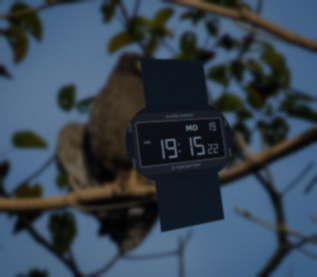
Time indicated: 19:15
